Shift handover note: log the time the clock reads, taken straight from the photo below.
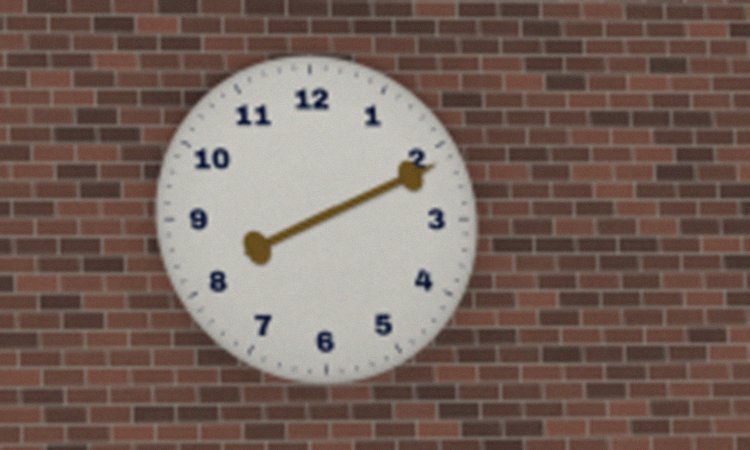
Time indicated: 8:11
